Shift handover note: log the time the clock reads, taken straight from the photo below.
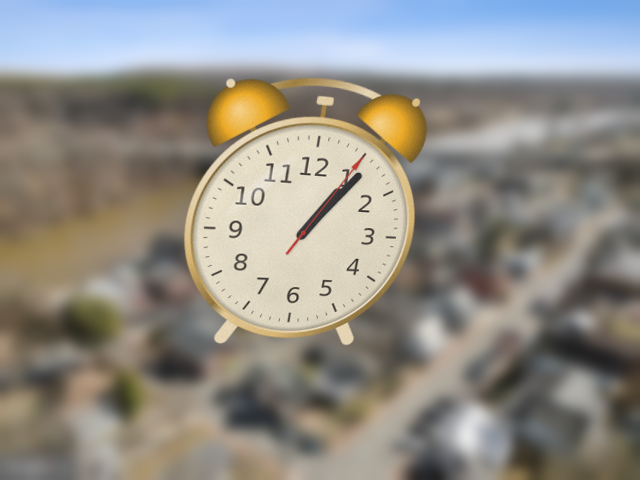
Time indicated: 1:06:05
